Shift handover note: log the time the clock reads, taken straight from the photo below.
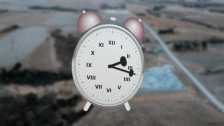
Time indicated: 2:17
